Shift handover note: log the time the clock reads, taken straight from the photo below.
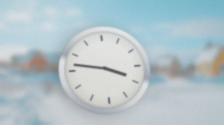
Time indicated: 3:47
